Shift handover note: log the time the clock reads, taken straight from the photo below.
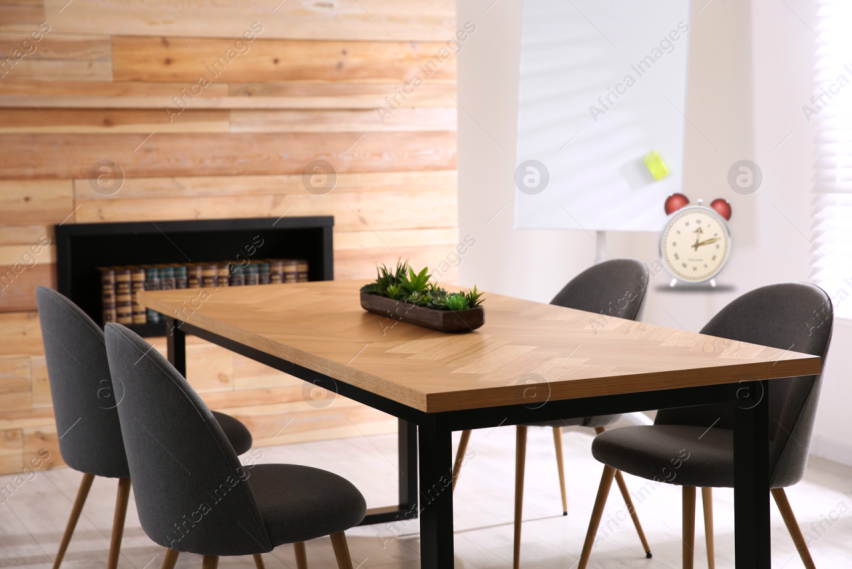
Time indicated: 12:12
